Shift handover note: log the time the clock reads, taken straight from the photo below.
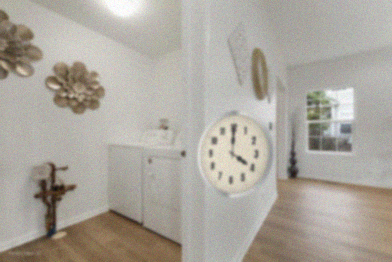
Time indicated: 4:00
